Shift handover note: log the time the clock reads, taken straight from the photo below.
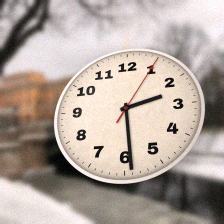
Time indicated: 2:29:05
